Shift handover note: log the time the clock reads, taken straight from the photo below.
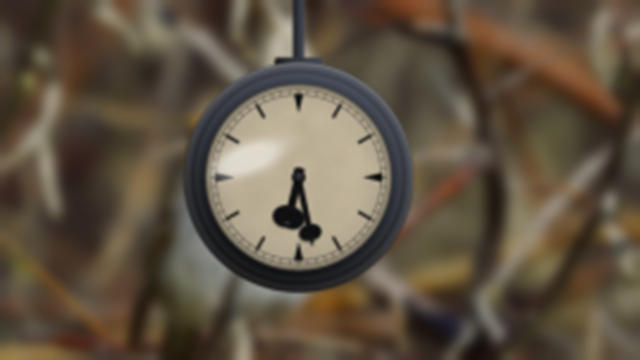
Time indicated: 6:28
